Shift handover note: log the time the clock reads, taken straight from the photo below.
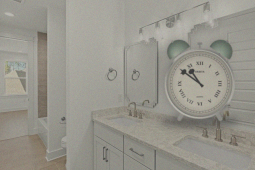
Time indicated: 10:51
